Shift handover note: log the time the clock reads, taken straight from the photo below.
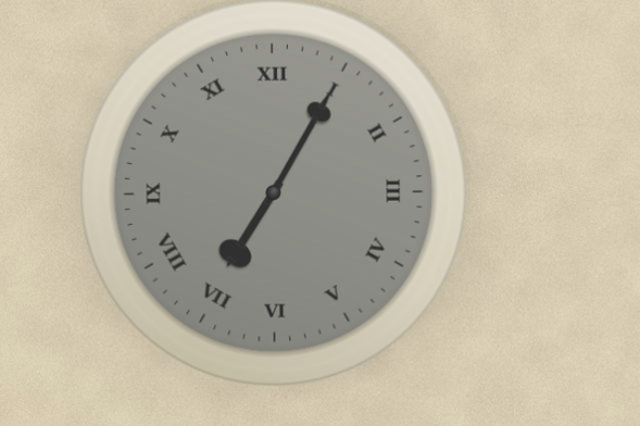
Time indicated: 7:05
